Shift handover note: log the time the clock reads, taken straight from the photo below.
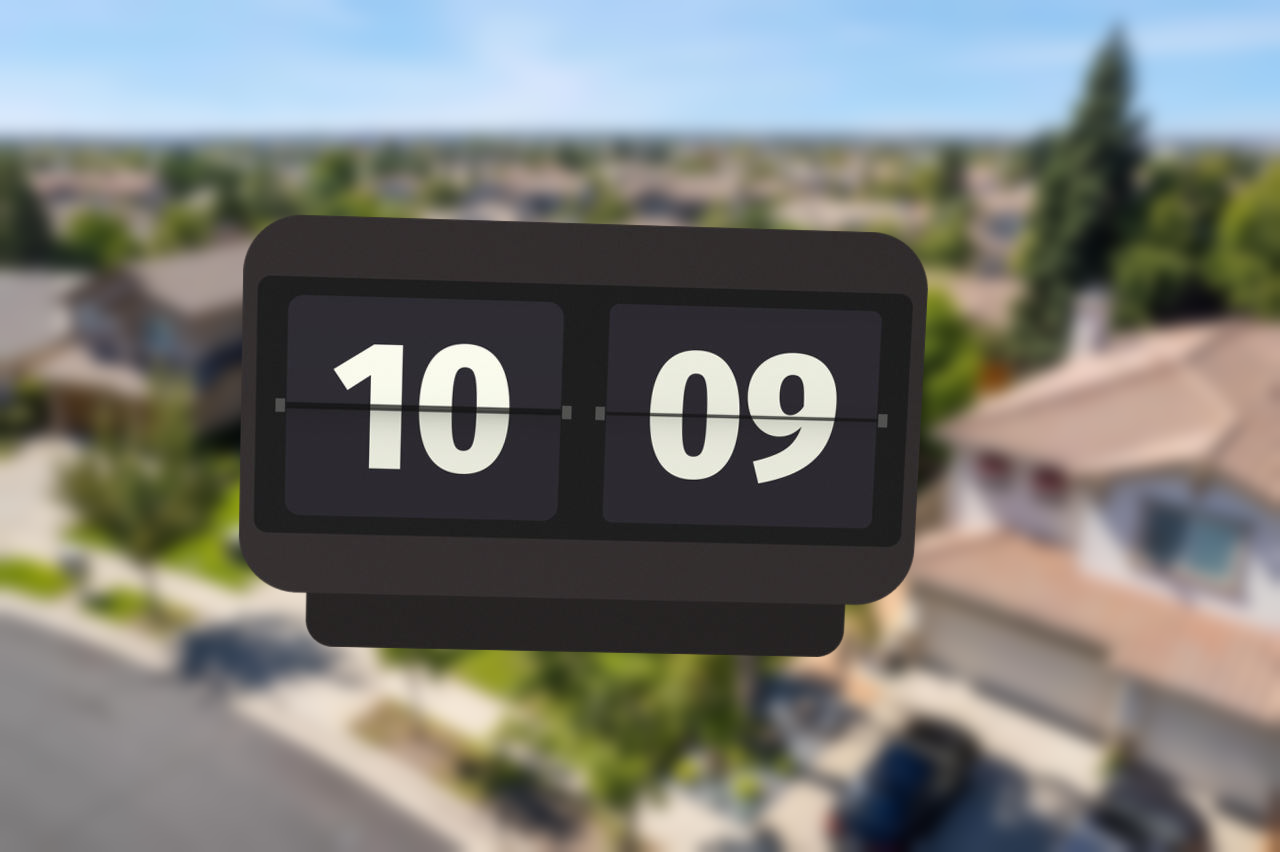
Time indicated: 10:09
